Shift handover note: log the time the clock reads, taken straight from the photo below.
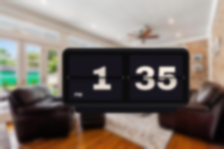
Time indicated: 1:35
